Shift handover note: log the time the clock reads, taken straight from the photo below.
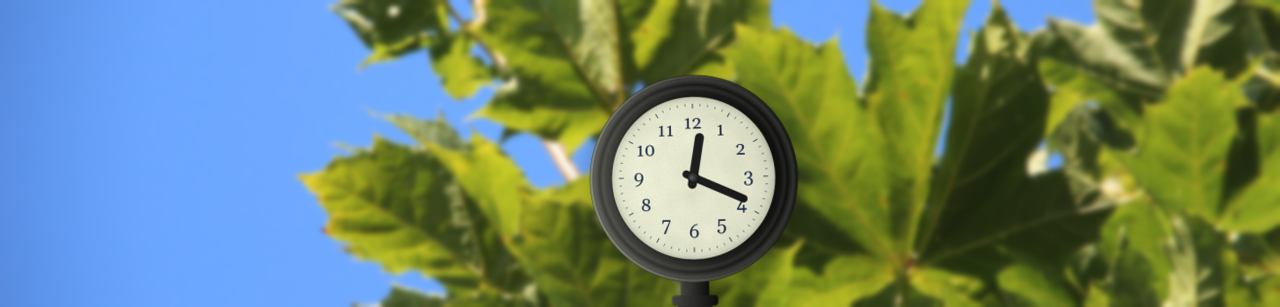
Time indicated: 12:19
